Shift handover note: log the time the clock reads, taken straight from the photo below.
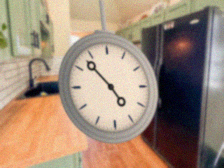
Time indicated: 4:53
